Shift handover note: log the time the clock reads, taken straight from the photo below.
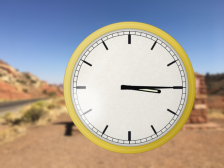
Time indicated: 3:15
